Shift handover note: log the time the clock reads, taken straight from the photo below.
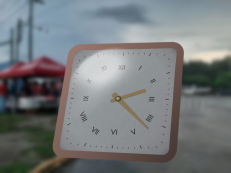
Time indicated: 2:22
